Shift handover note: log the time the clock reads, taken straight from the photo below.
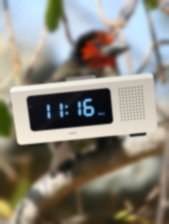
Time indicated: 11:16
